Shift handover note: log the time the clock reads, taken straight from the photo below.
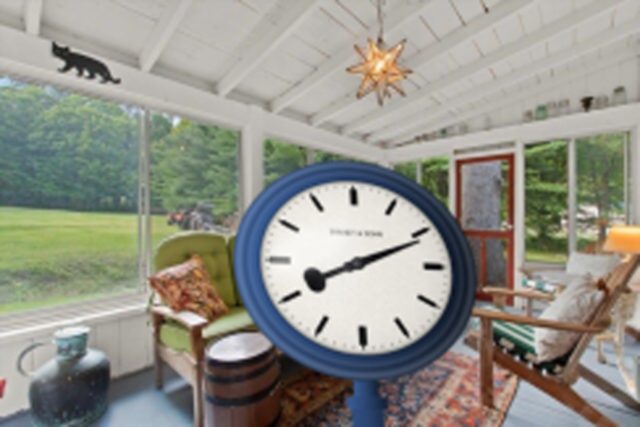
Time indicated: 8:11
